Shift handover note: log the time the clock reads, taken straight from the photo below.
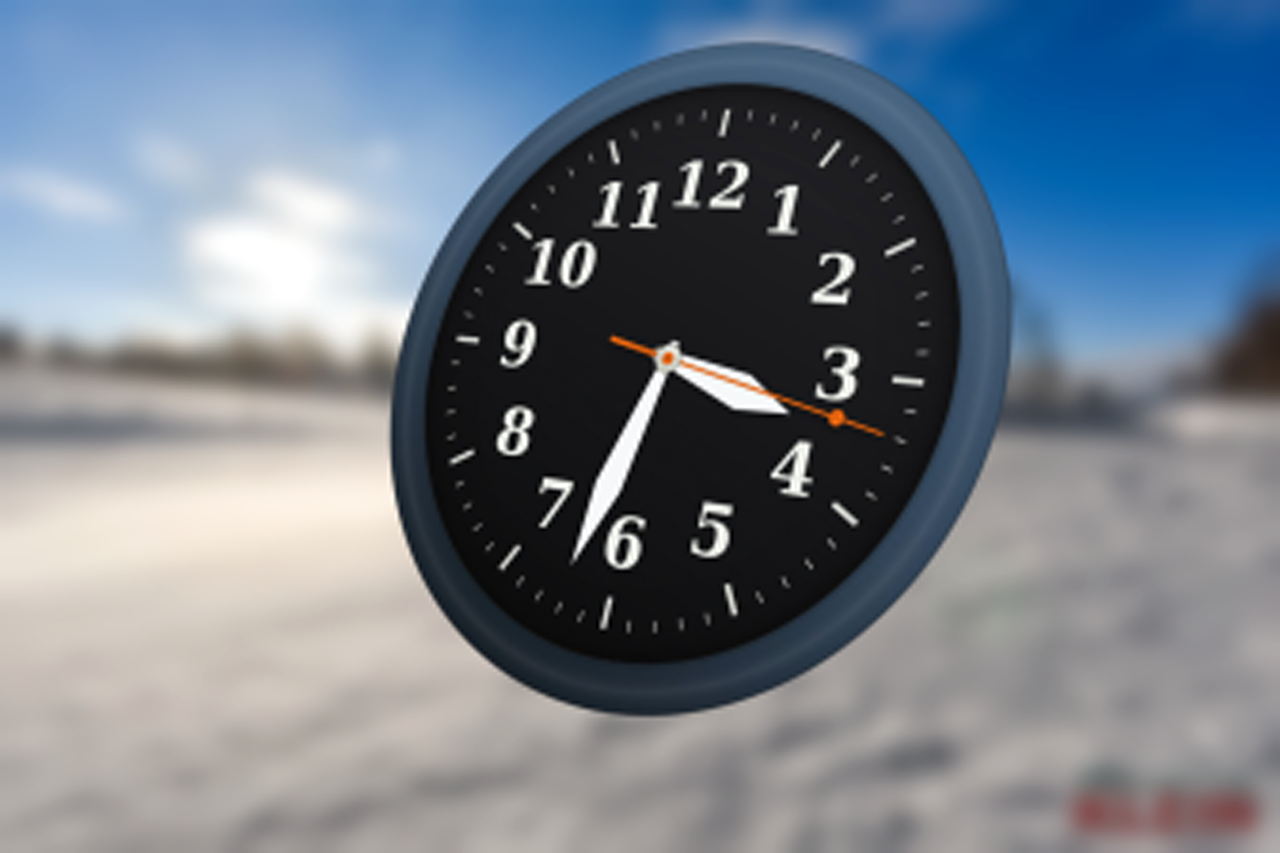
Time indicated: 3:32:17
